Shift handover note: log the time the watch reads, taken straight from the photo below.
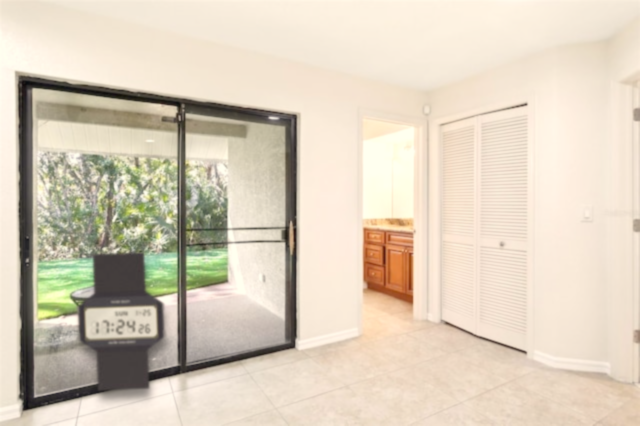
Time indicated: 17:24
